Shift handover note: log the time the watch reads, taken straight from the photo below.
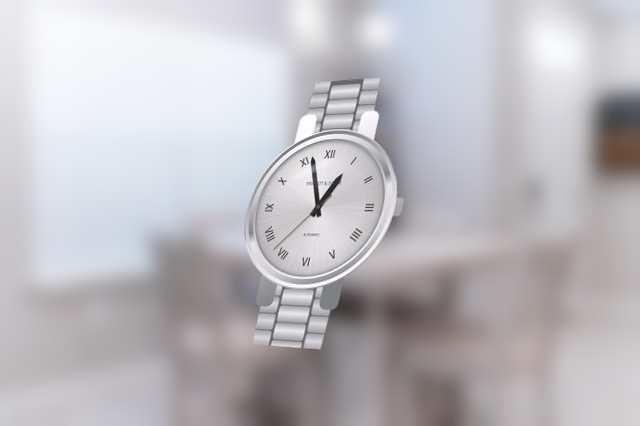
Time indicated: 12:56:37
